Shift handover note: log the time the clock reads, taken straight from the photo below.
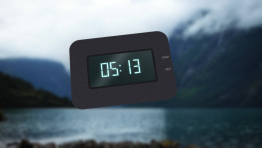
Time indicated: 5:13
